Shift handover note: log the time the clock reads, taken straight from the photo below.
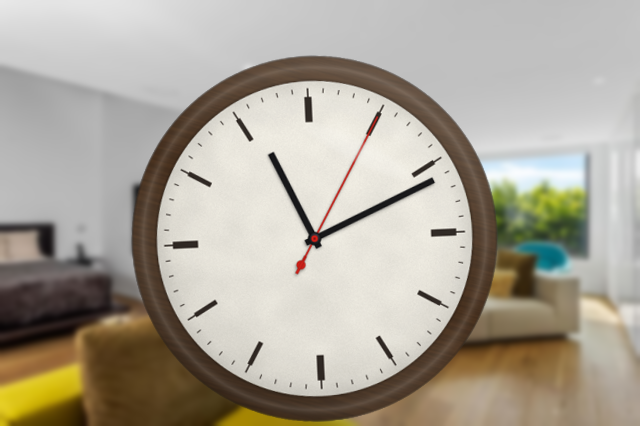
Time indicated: 11:11:05
